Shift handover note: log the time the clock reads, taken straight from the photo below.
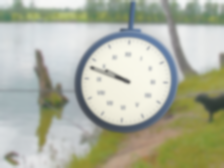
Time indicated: 9:48
